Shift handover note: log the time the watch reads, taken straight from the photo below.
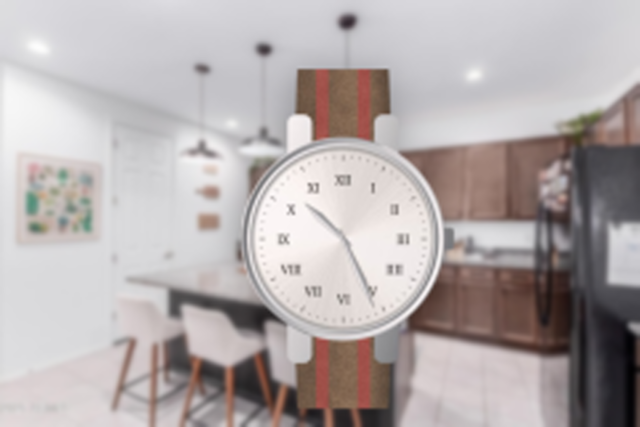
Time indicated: 10:26
